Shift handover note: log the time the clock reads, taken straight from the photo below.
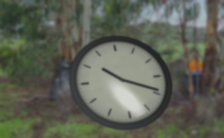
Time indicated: 10:19
